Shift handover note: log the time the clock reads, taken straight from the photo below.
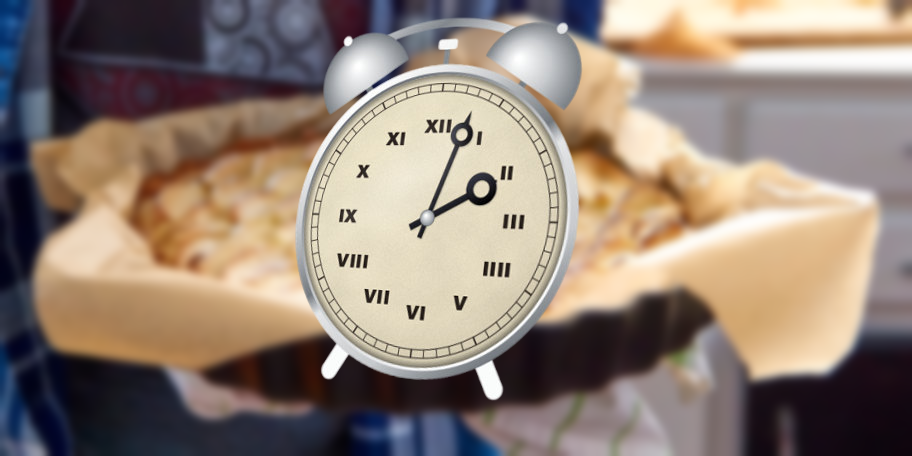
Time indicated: 2:03
